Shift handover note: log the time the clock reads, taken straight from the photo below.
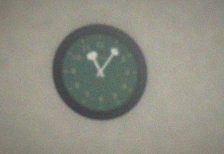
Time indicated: 11:06
